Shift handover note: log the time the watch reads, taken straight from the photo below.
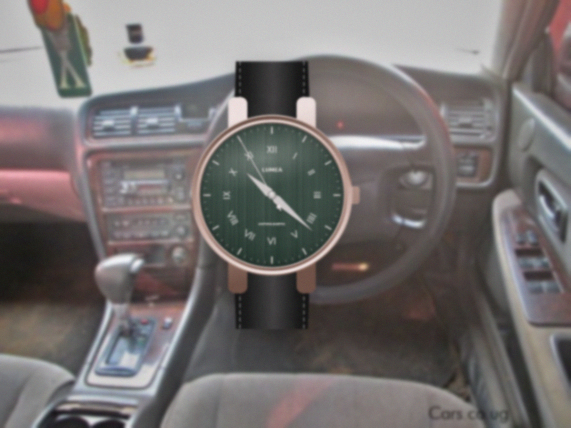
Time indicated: 10:21:55
